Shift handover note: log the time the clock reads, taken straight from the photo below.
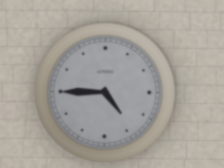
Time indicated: 4:45
